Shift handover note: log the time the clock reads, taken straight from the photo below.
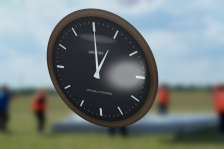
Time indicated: 1:00
